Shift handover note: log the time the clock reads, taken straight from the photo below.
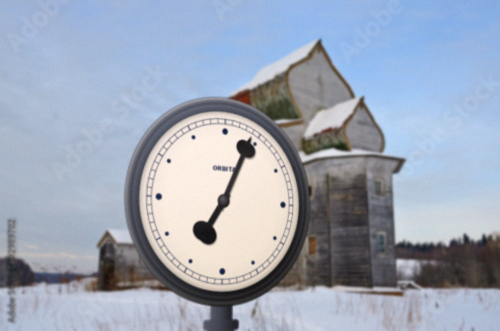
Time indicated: 7:04
